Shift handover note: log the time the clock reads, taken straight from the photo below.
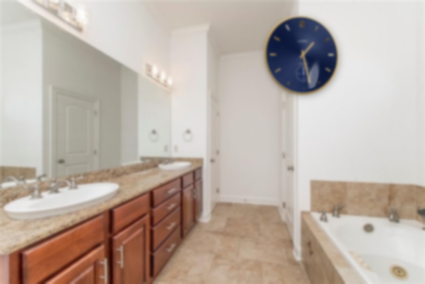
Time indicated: 1:28
